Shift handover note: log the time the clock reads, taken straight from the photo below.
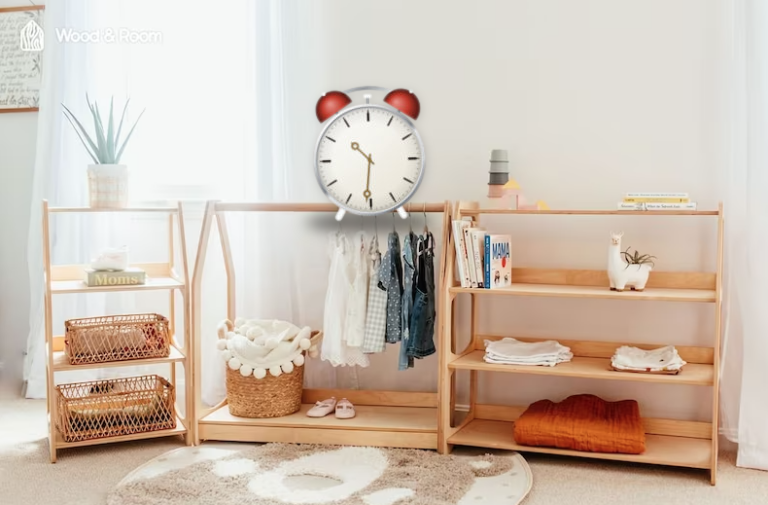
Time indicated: 10:31
